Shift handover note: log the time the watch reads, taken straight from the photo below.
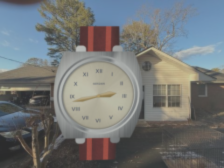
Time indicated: 2:43
